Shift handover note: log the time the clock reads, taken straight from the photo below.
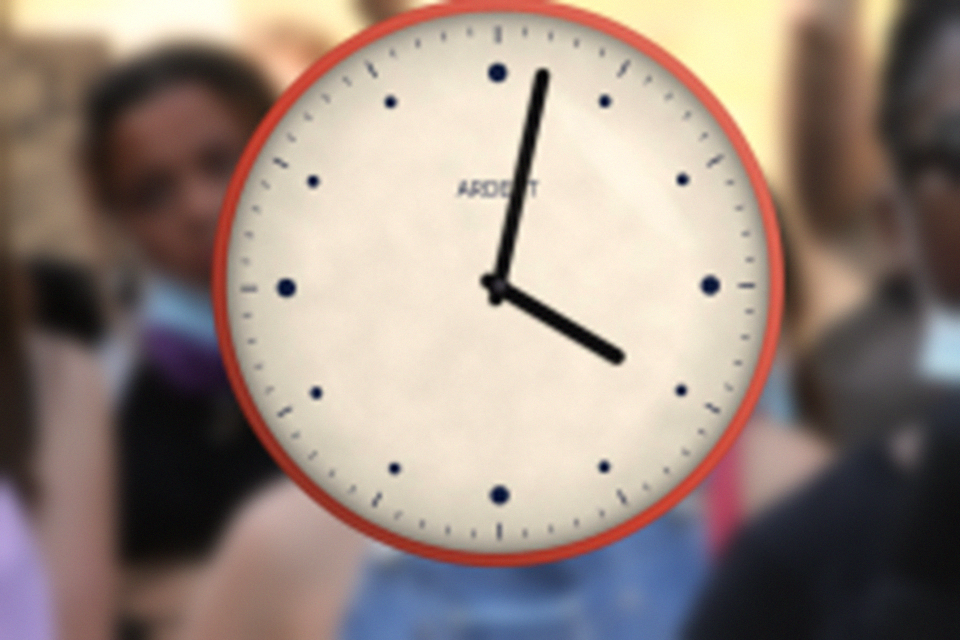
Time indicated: 4:02
